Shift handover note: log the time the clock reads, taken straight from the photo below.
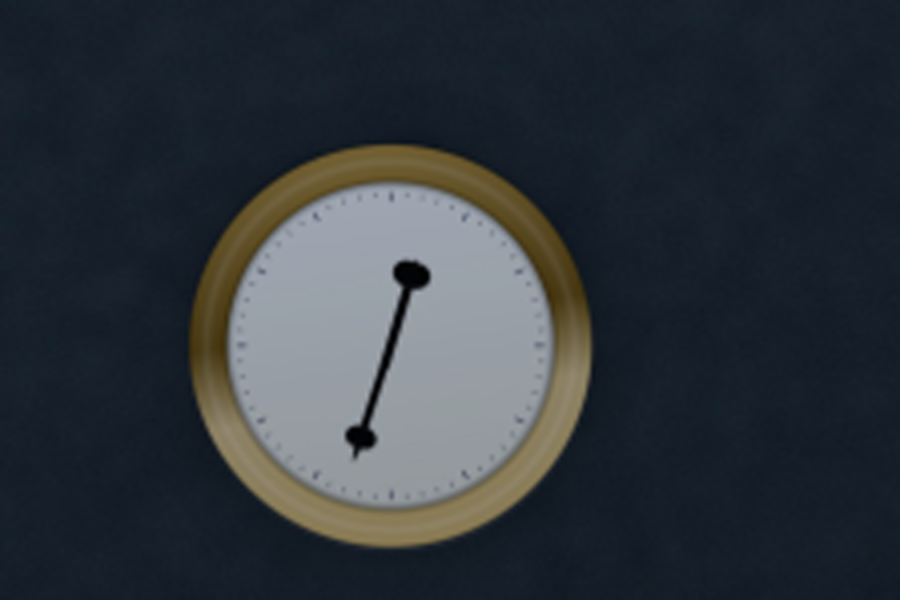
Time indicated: 12:33
